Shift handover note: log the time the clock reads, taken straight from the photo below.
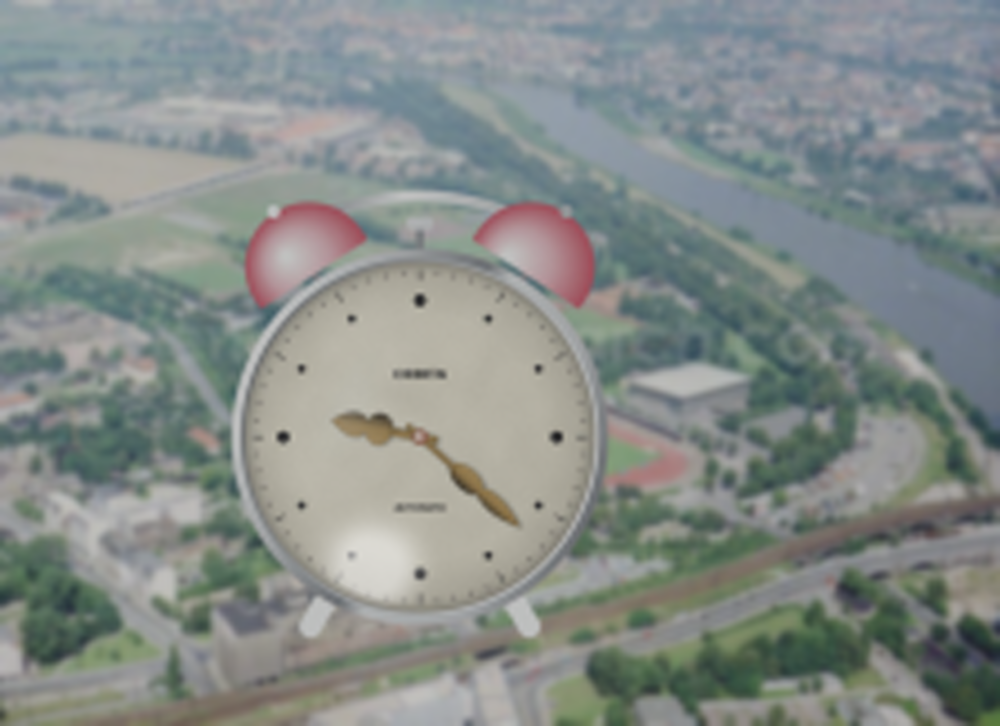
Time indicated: 9:22
